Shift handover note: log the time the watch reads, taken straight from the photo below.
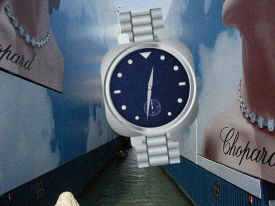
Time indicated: 12:32
